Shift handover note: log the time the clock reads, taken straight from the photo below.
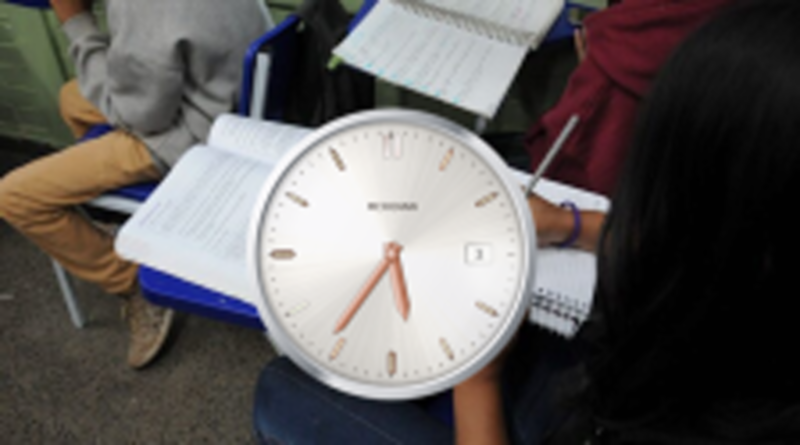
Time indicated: 5:36
